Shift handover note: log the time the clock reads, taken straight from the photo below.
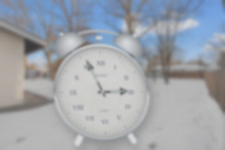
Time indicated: 2:56
